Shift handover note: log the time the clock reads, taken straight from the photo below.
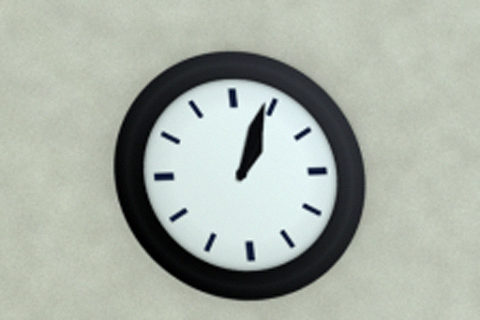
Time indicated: 1:04
